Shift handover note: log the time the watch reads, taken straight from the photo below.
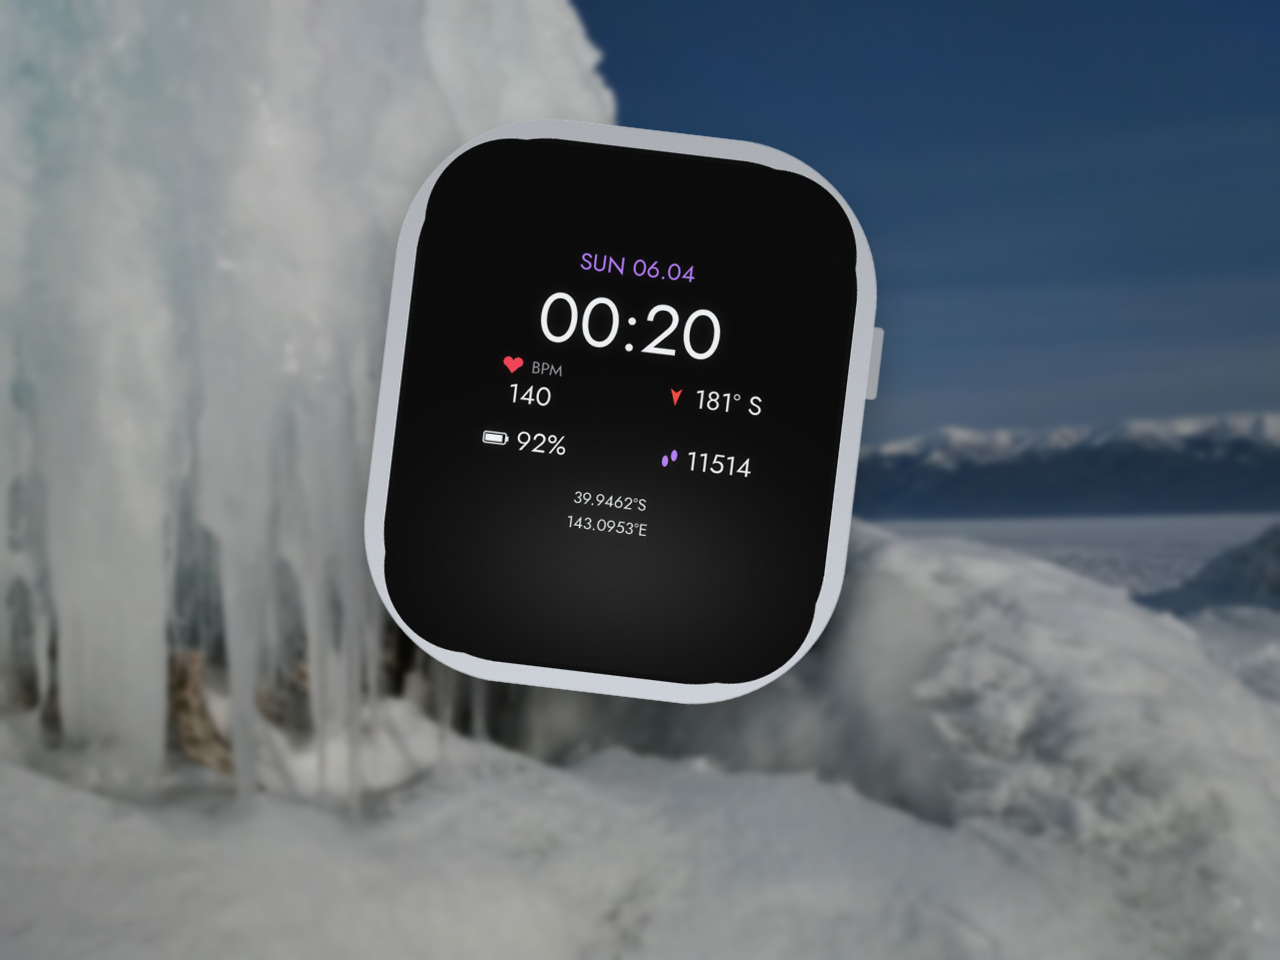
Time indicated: 0:20
